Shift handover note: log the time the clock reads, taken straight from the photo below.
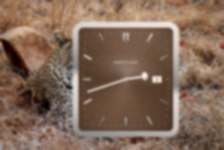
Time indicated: 2:42
